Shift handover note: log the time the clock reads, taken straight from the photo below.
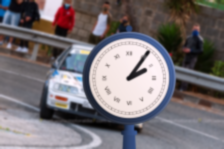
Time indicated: 2:06
